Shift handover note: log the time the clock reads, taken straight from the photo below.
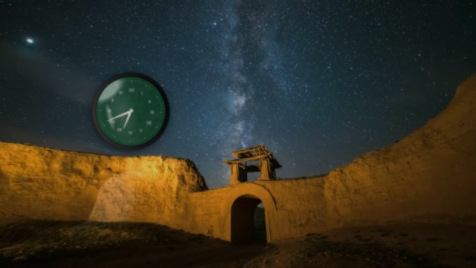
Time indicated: 6:41
